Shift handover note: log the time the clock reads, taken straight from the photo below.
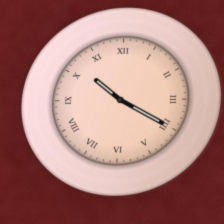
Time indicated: 10:20
